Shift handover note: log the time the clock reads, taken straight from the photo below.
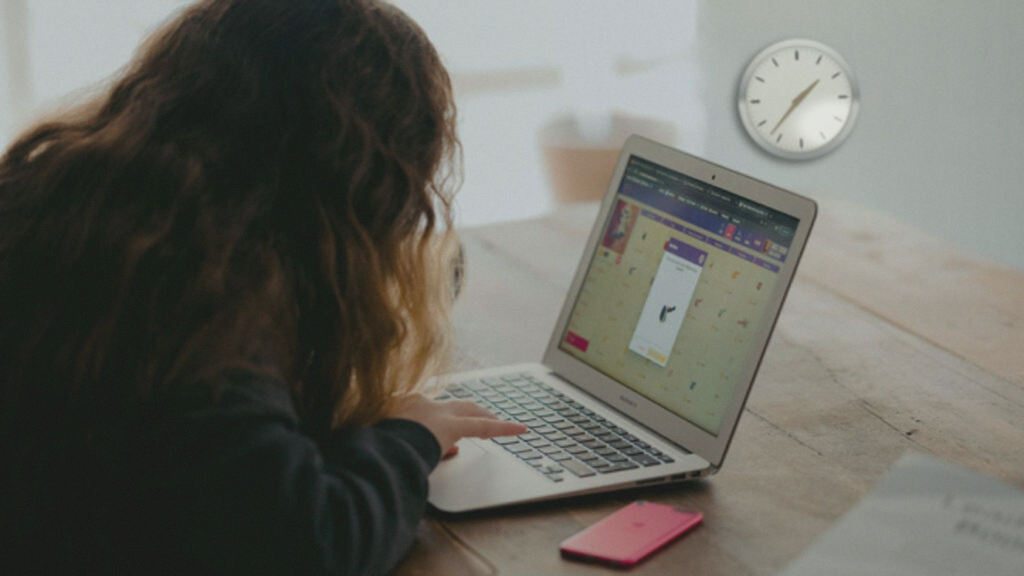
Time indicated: 1:37
